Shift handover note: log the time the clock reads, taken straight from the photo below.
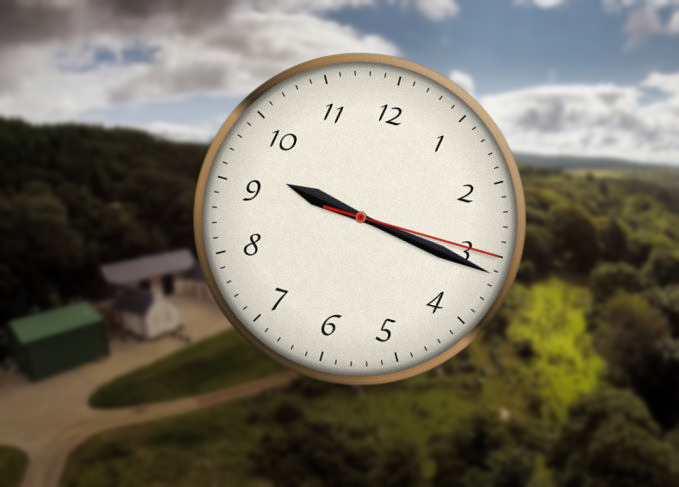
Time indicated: 9:16:15
